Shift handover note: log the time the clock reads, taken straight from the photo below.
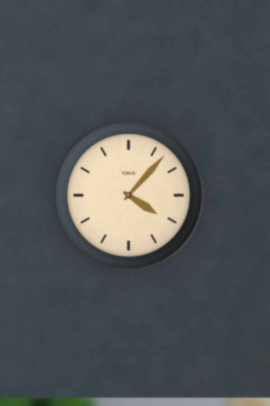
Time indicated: 4:07
